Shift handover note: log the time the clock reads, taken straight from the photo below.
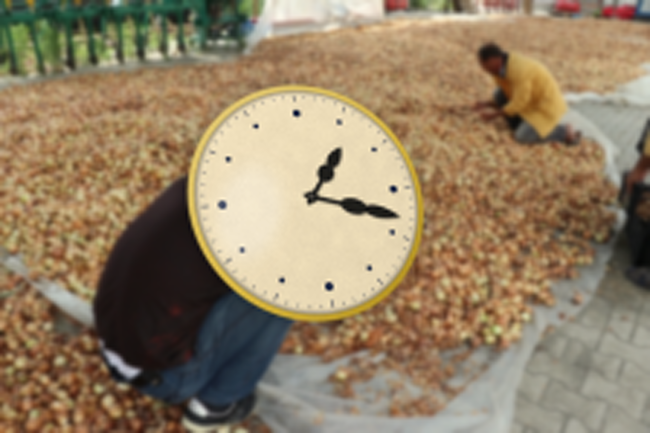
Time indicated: 1:18
